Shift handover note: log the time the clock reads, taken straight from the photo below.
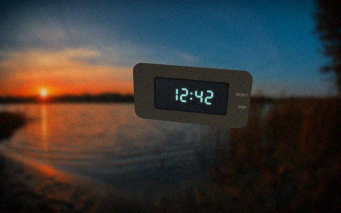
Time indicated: 12:42
